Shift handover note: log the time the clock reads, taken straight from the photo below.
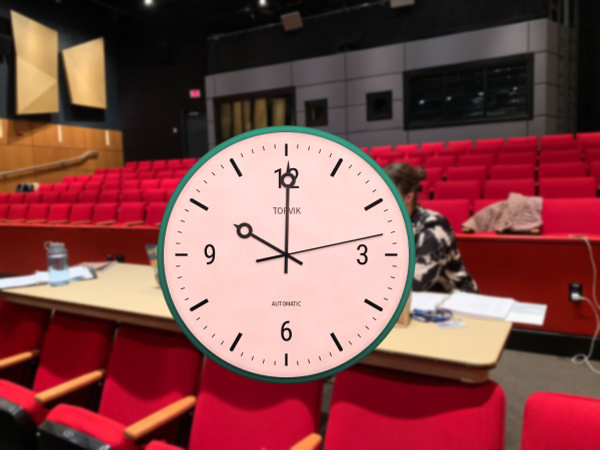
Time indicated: 10:00:13
